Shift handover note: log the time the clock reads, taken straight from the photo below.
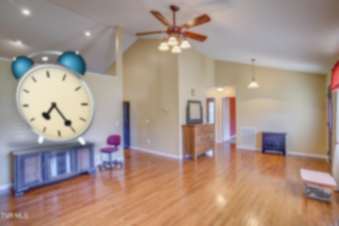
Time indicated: 7:25
